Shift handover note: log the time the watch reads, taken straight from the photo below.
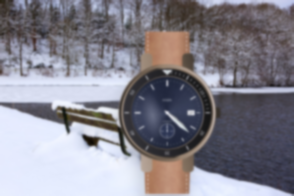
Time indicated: 4:22
